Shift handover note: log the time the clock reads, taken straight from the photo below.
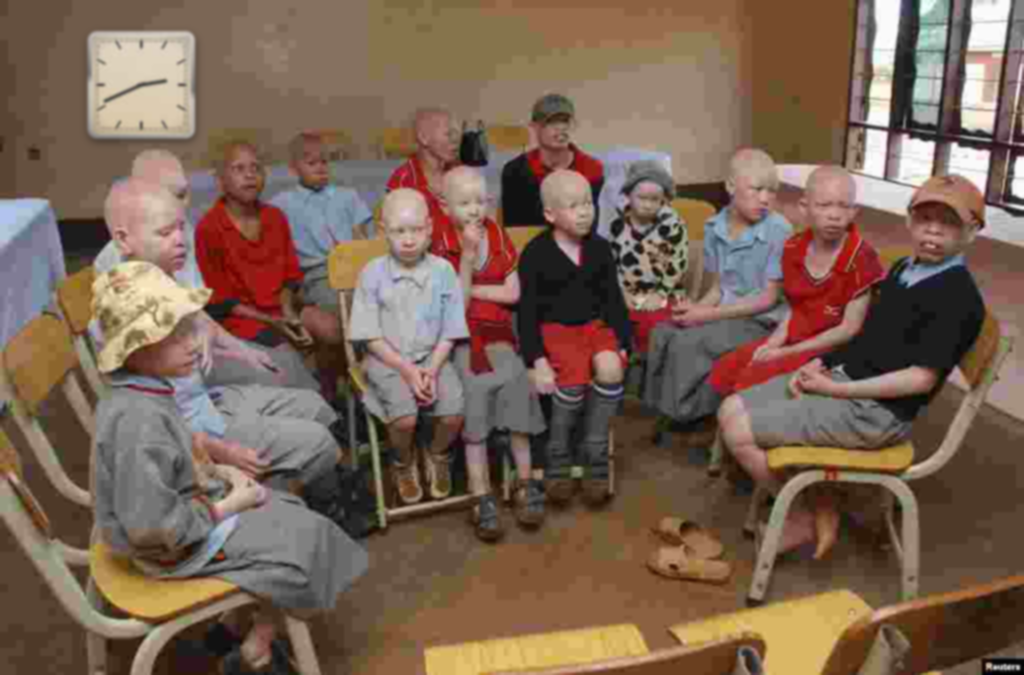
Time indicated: 2:41
